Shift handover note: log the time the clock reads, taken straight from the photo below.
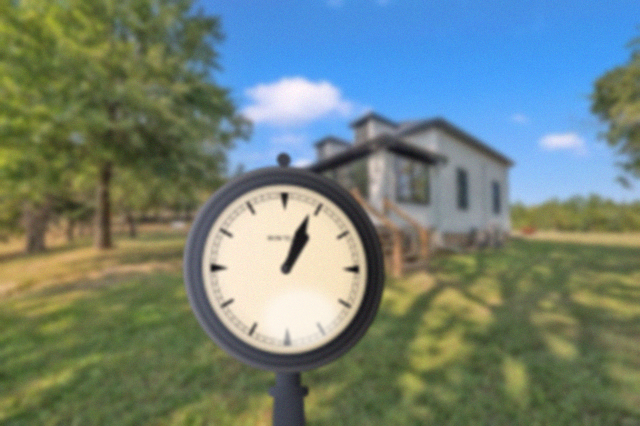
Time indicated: 1:04
